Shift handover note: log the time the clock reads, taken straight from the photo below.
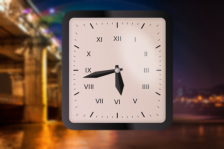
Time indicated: 5:43
